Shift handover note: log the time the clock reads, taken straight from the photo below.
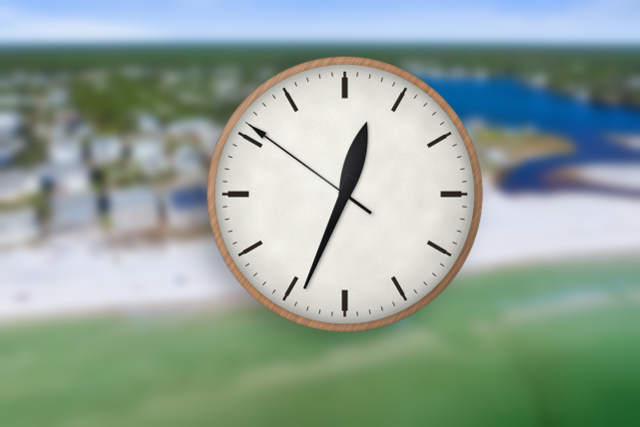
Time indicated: 12:33:51
